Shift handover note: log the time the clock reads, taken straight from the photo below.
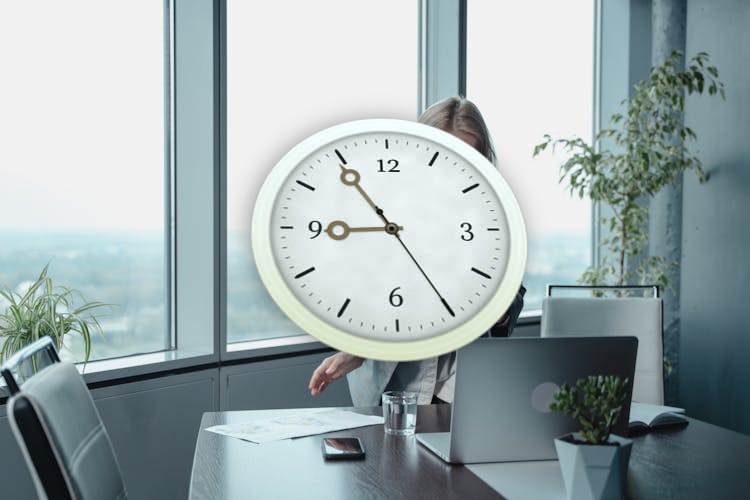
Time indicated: 8:54:25
